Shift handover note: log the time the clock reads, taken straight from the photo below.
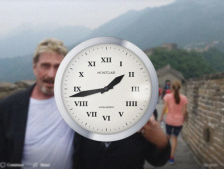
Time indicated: 1:43
